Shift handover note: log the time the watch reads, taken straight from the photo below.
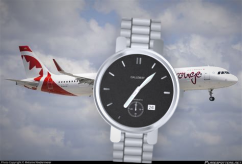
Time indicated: 7:07
